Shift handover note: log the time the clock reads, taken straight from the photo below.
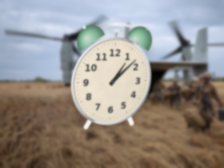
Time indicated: 1:08
